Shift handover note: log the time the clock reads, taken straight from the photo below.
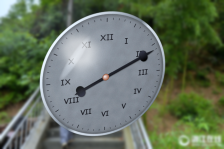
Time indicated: 8:11
